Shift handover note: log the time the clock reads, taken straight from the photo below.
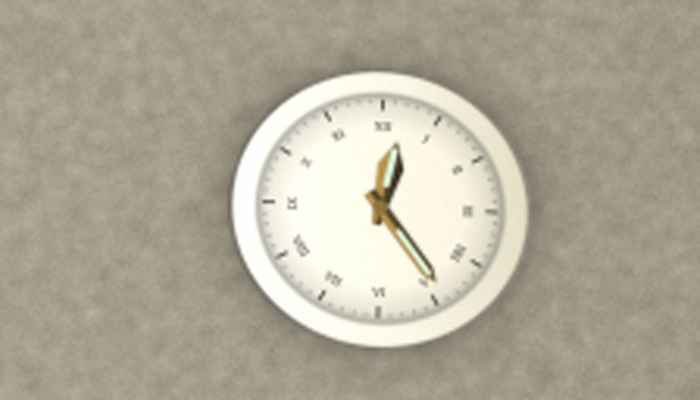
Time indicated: 12:24
